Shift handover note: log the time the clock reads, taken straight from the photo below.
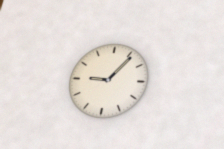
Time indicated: 9:06
